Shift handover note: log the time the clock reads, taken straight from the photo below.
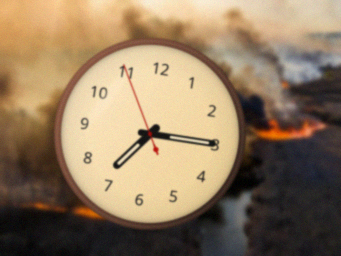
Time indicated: 7:14:55
